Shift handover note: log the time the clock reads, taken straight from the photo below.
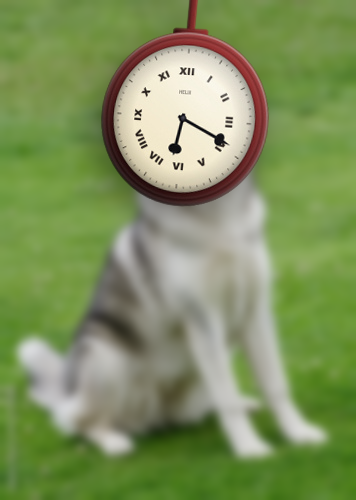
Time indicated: 6:19
